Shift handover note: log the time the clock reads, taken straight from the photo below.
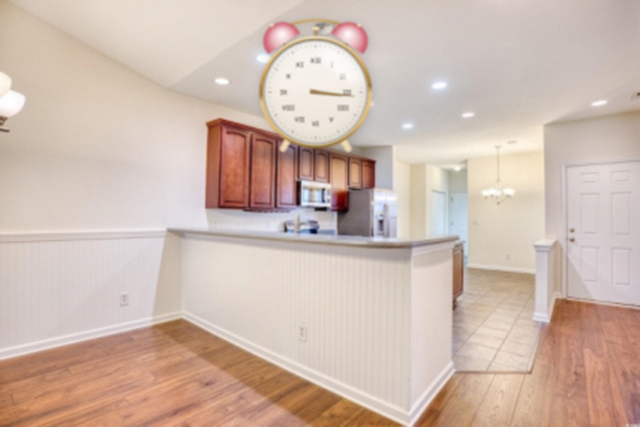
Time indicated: 3:16
